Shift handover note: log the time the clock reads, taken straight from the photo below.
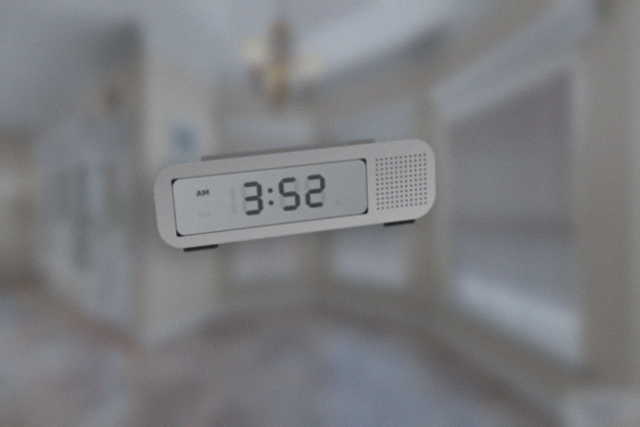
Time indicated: 3:52
